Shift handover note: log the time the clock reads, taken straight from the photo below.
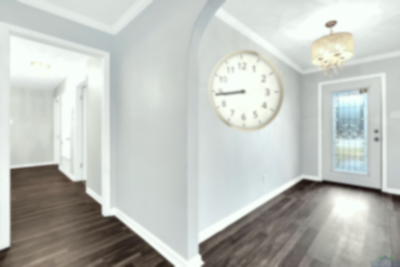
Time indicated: 8:44
